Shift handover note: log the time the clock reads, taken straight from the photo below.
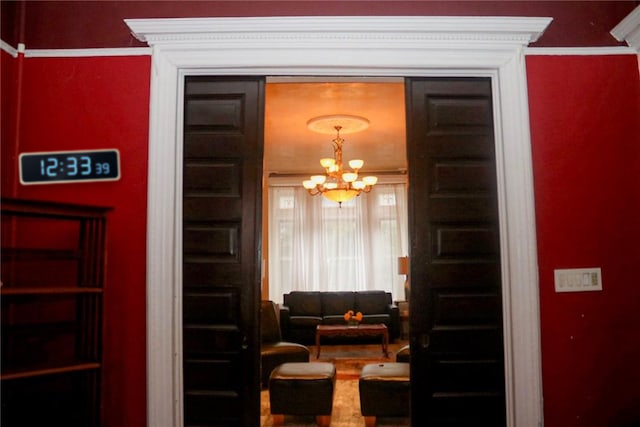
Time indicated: 12:33
